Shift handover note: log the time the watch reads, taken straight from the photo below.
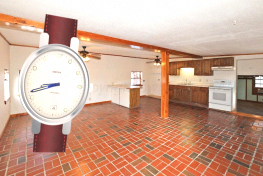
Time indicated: 8:42
